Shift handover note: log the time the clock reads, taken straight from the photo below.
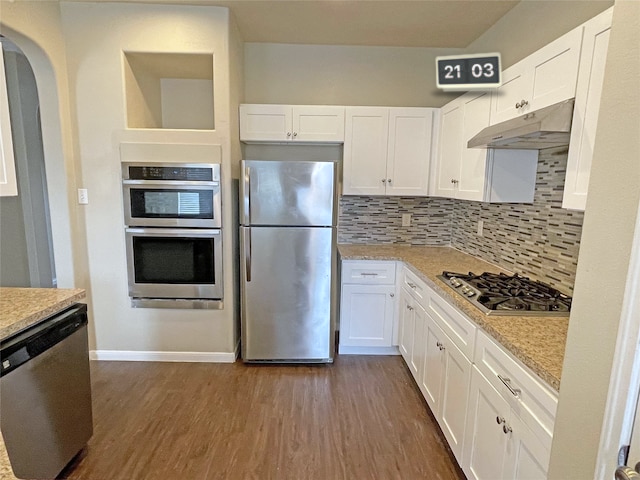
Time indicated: 21:03
